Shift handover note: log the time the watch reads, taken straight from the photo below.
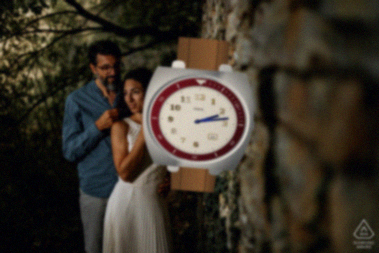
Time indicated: 2:13
